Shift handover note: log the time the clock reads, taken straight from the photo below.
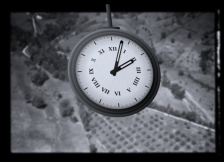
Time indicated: 2:03
